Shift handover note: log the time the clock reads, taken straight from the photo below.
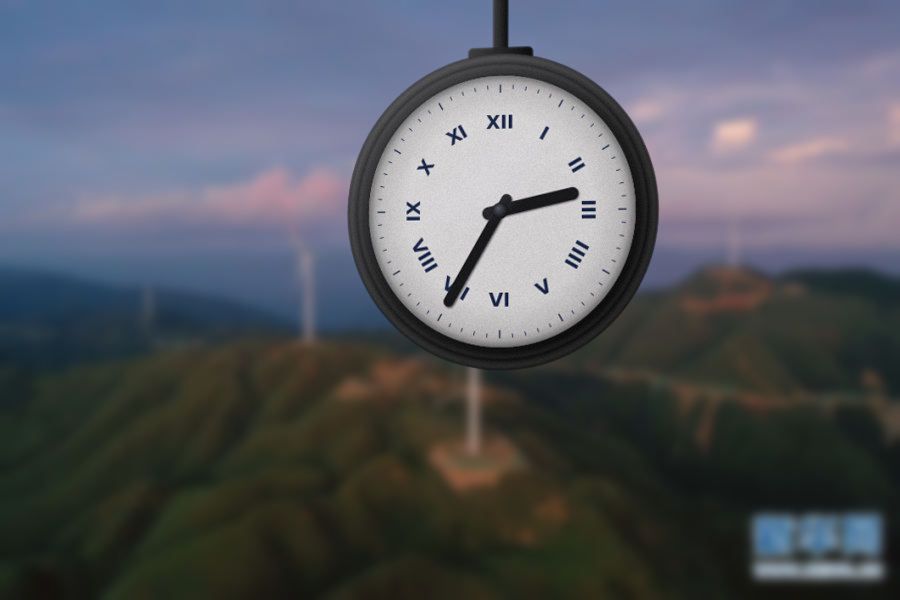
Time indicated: 2:35
